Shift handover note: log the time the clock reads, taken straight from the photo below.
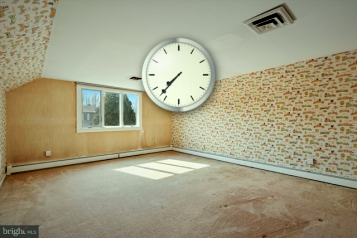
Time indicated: 7:37
